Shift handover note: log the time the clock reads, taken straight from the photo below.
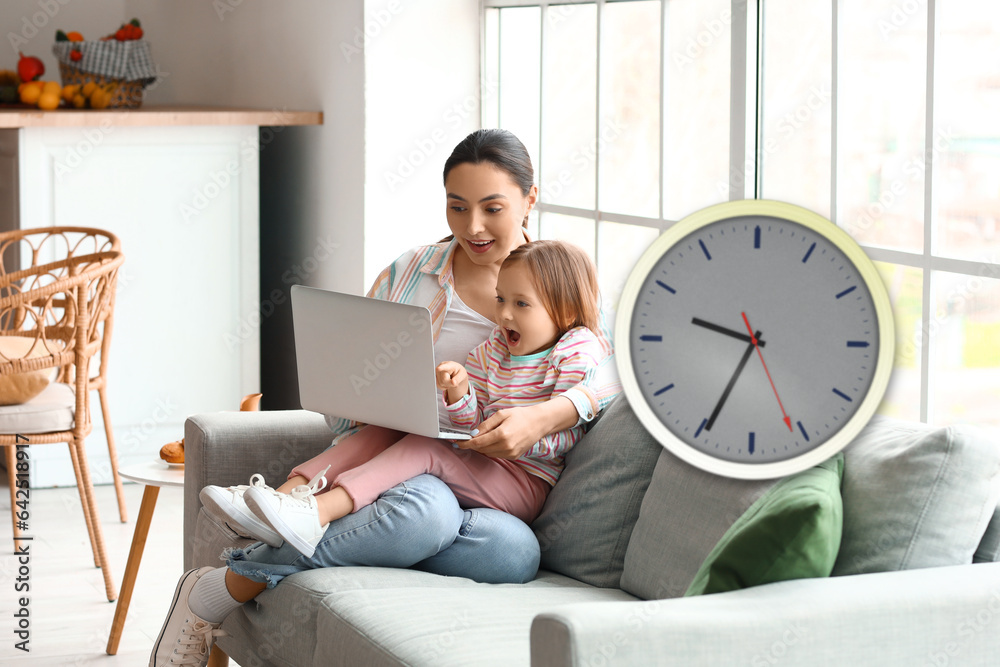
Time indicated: 9:34:26
